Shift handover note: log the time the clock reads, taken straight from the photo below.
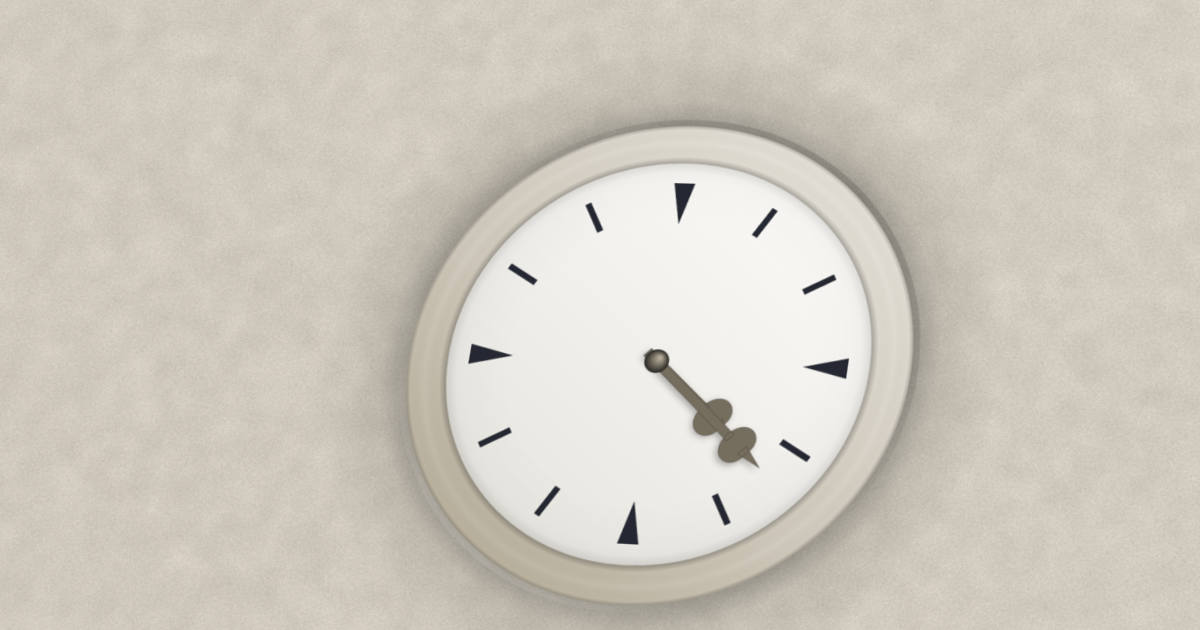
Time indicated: 4:22
